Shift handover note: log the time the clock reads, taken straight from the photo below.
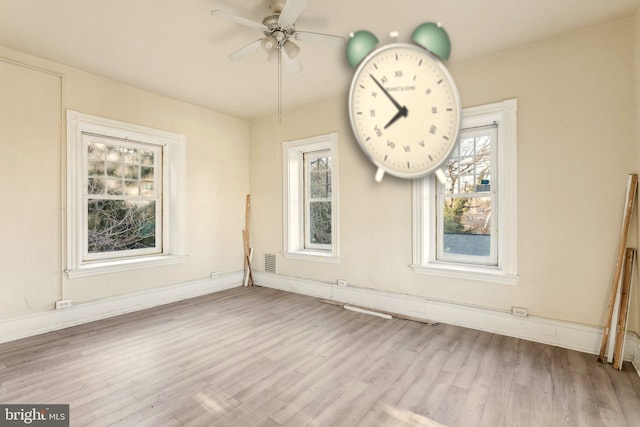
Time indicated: 7:53
